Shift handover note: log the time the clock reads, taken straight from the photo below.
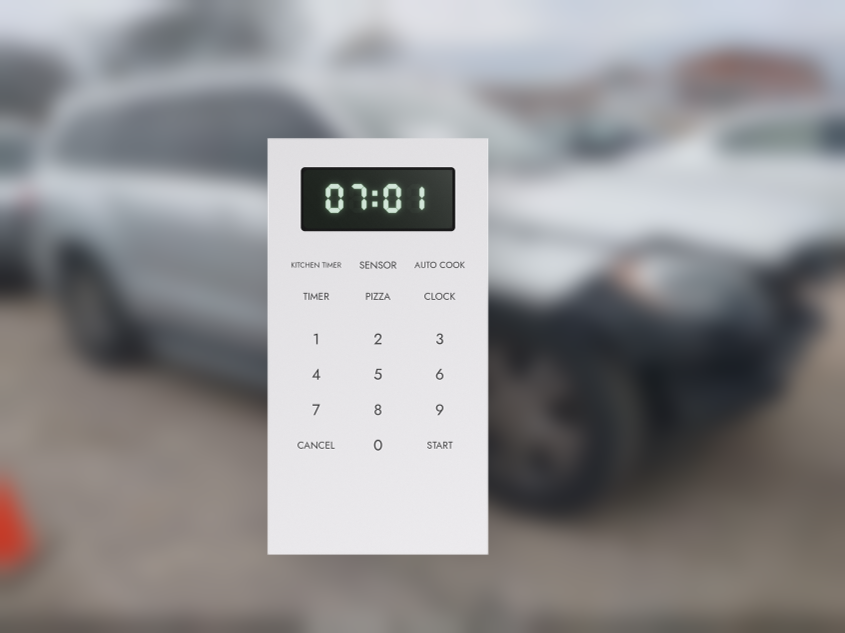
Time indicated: 7:01
